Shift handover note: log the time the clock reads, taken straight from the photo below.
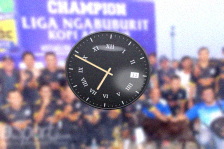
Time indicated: 6:49
